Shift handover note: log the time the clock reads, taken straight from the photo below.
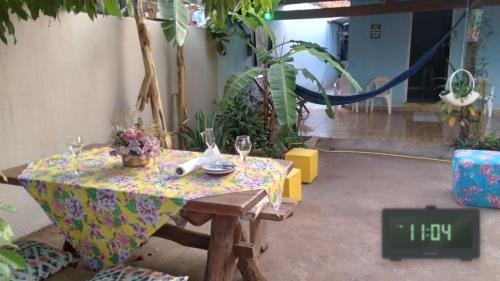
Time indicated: 11:04
